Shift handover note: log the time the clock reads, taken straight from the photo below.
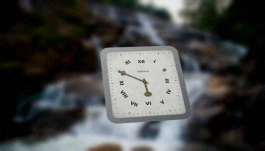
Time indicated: 5:50
